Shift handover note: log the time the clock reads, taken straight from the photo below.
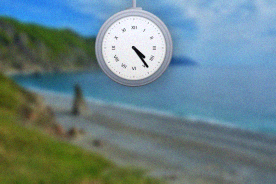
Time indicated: 4:24
